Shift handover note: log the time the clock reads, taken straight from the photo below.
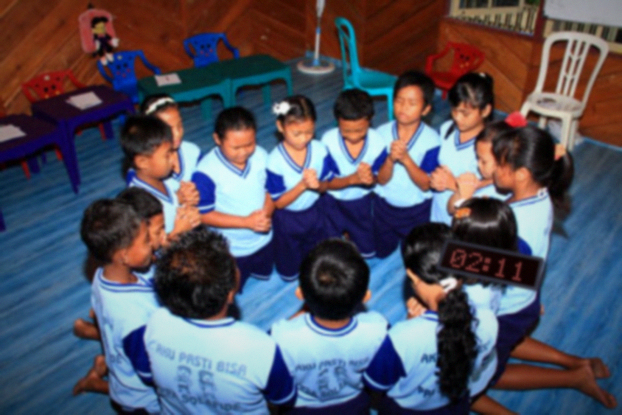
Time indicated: 2:11
